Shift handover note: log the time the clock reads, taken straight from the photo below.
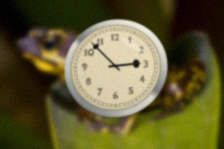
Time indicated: 2:53
